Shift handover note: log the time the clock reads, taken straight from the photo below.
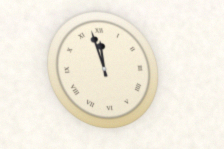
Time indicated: 11:58
